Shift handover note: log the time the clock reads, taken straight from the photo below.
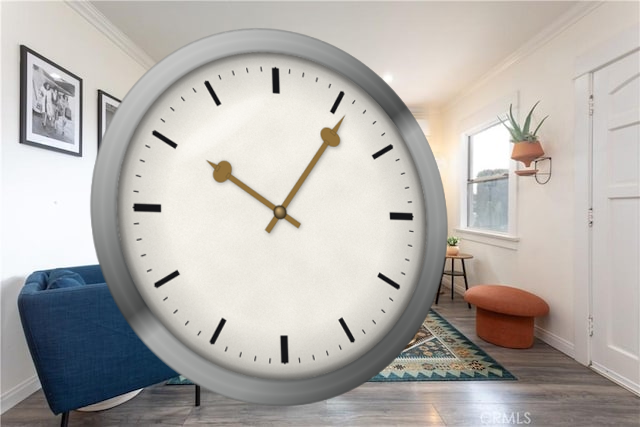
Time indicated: 10:06
